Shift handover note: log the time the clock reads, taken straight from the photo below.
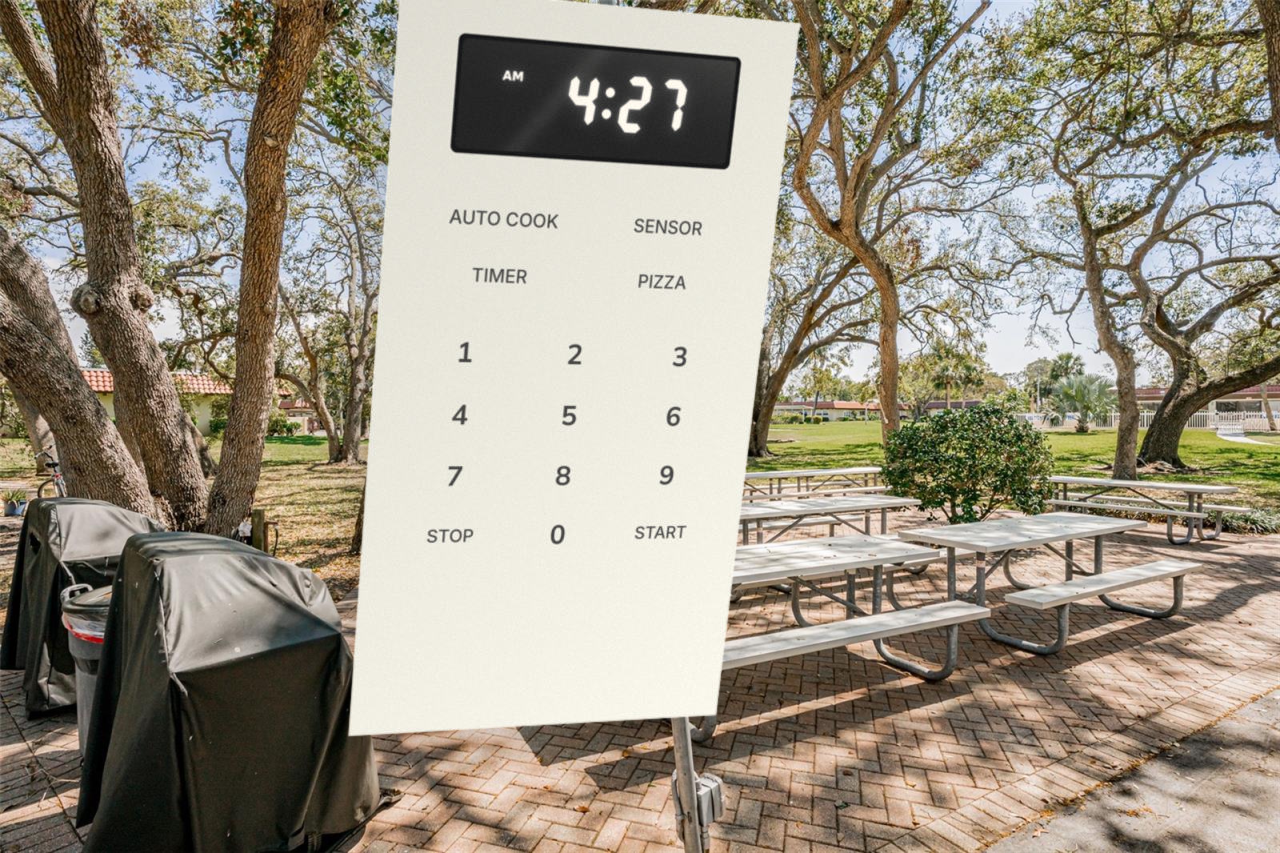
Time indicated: 4:27
